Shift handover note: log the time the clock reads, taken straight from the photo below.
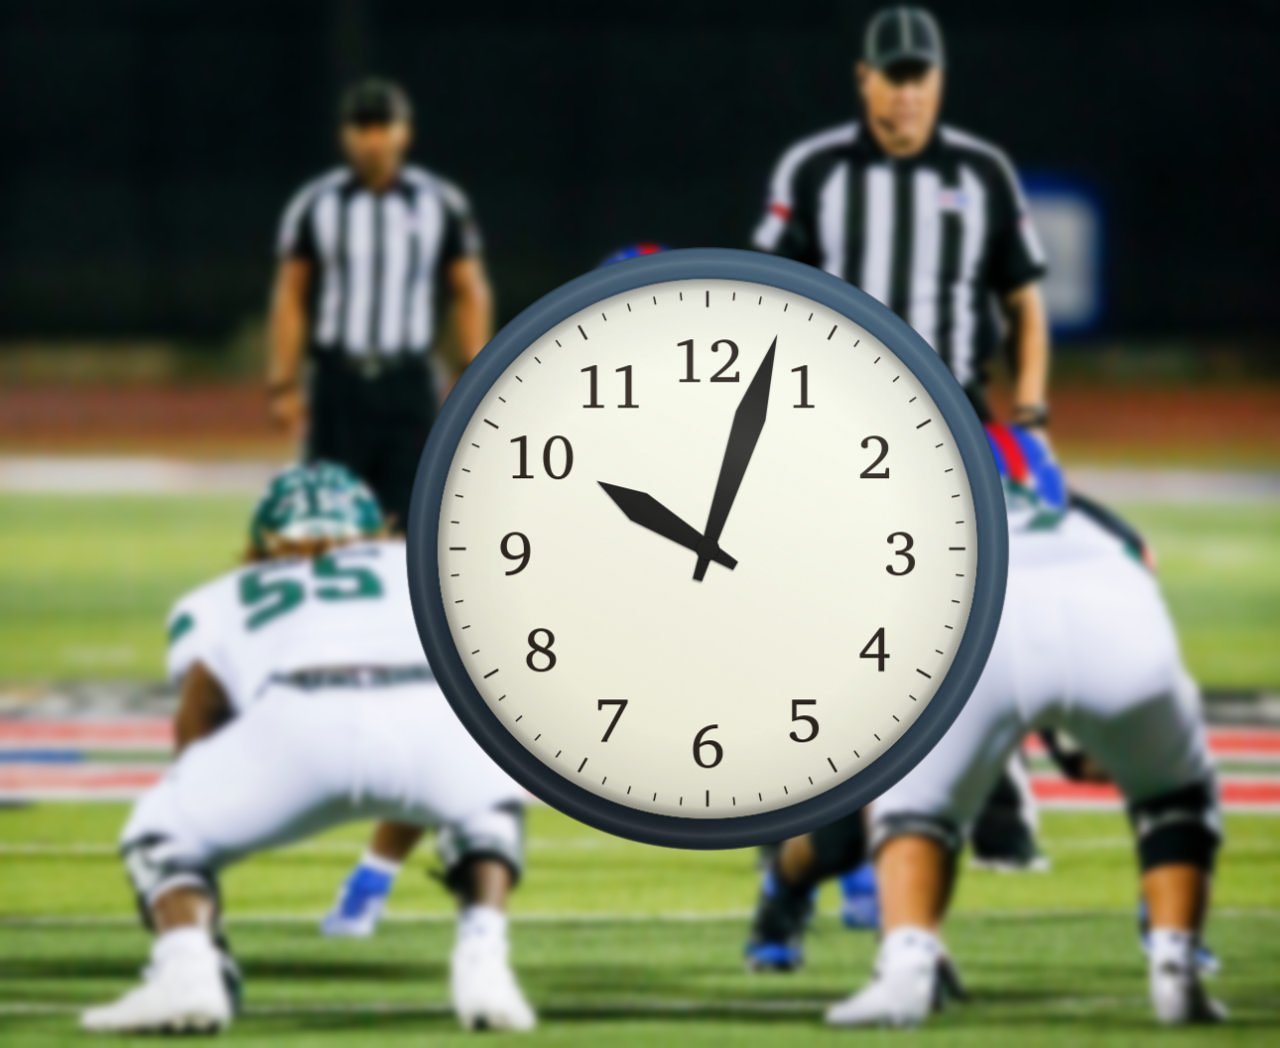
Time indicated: 10:03
